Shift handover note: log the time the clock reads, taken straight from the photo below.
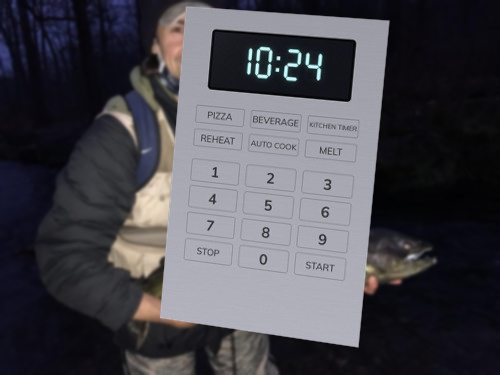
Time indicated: 10:24
